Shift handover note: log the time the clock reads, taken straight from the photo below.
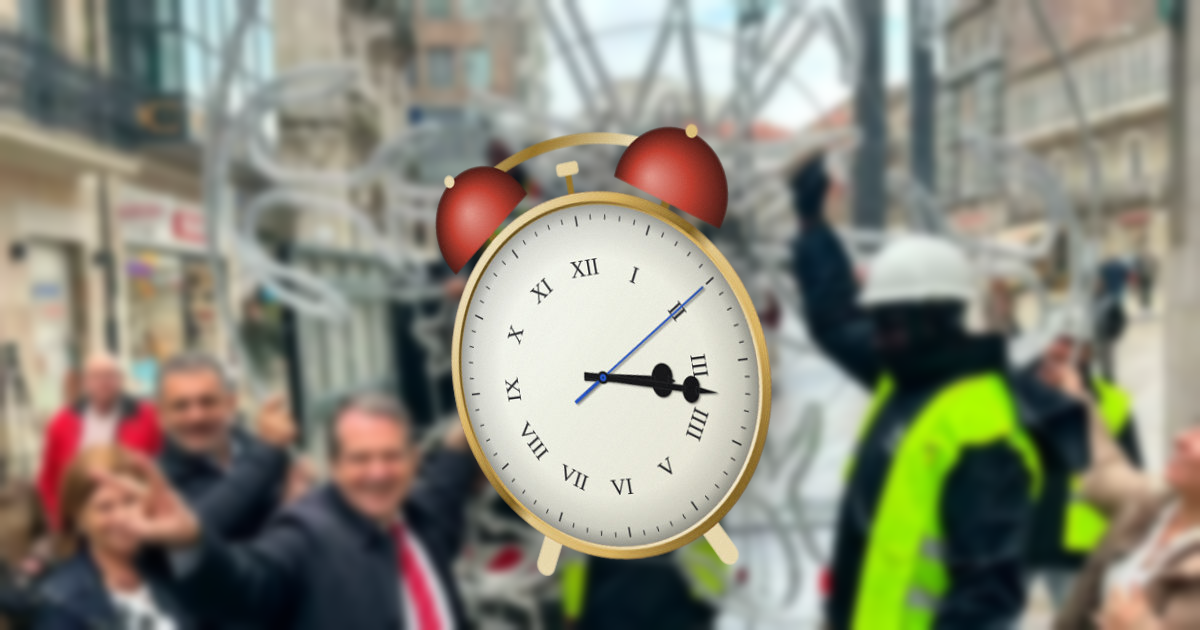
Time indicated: 3:17:10
